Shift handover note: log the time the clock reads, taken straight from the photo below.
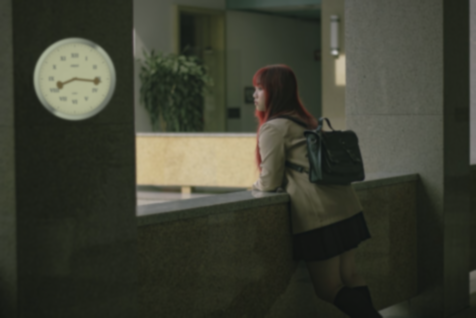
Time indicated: 8:16
